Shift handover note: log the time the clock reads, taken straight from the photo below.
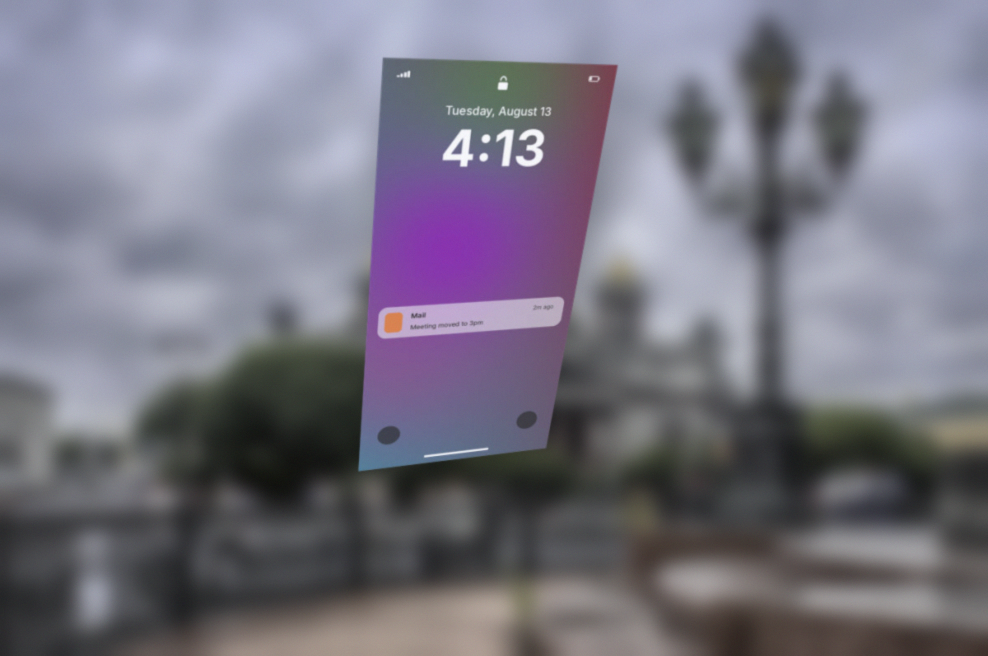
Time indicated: 4:13
